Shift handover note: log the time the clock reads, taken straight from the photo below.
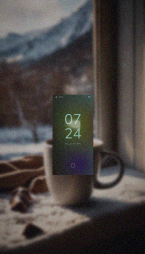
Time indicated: 7:24
